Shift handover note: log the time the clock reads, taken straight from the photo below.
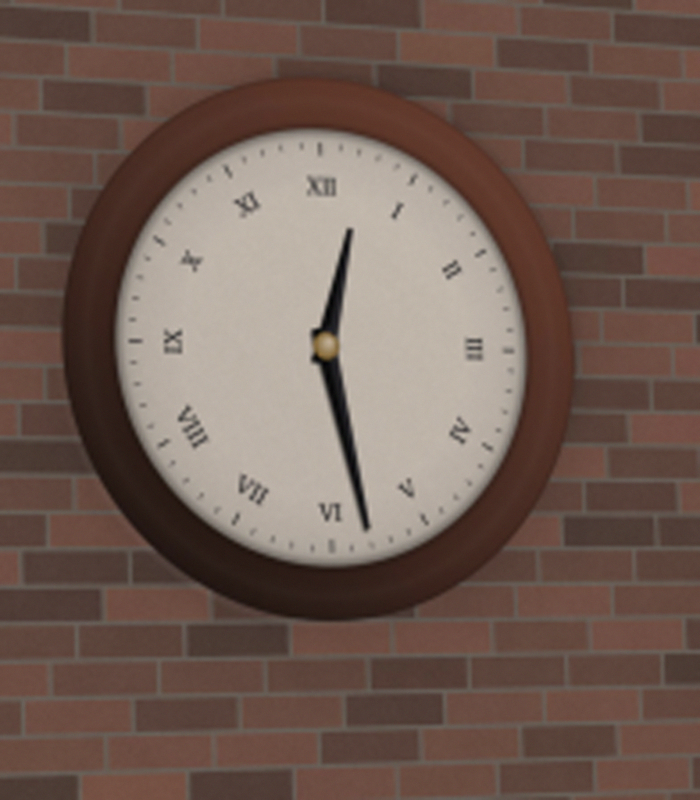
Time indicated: 12:28
